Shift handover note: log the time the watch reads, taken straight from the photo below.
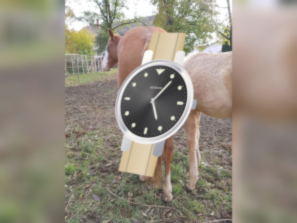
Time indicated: 5:06
